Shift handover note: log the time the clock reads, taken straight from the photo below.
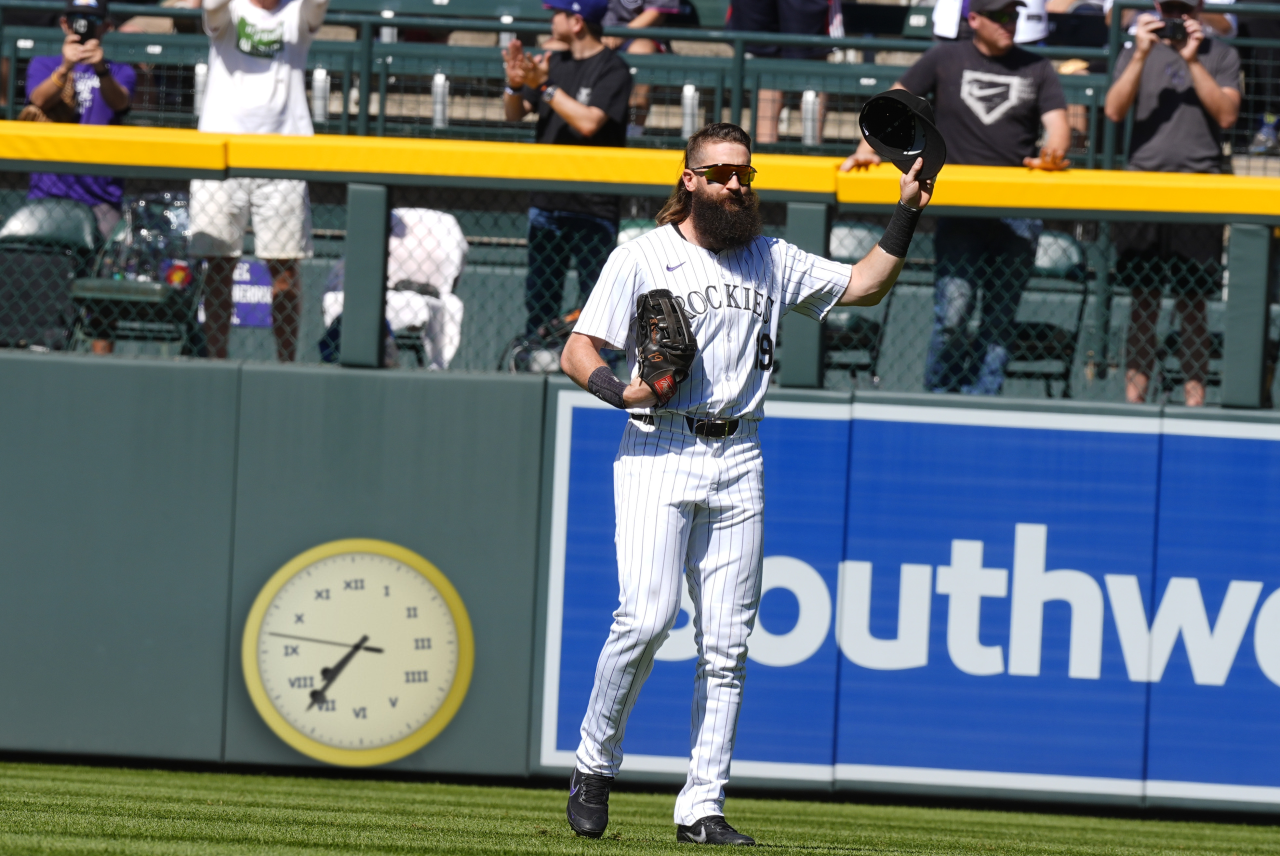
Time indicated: 7:36:47
